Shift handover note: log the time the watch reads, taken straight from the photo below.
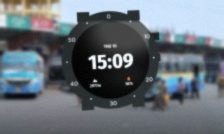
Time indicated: 15:09
